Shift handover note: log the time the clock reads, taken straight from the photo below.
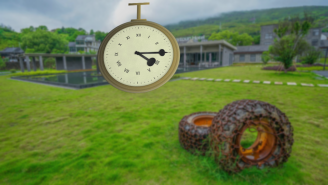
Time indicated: 4:15
